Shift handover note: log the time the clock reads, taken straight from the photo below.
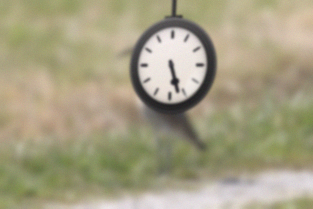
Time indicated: 5:27
